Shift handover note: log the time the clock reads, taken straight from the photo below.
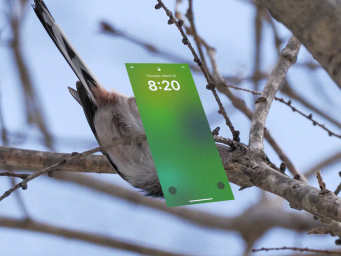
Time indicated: 8:20
